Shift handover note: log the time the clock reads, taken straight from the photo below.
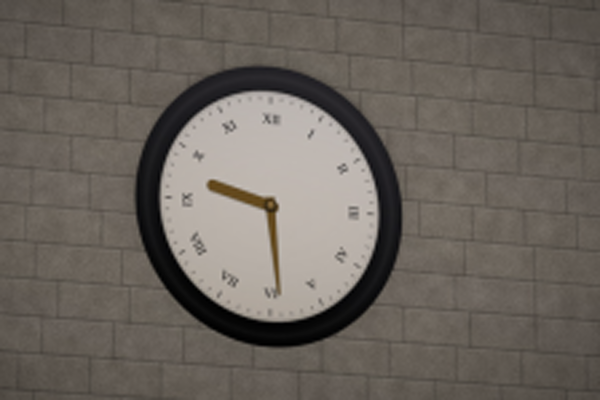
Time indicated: 9:29
